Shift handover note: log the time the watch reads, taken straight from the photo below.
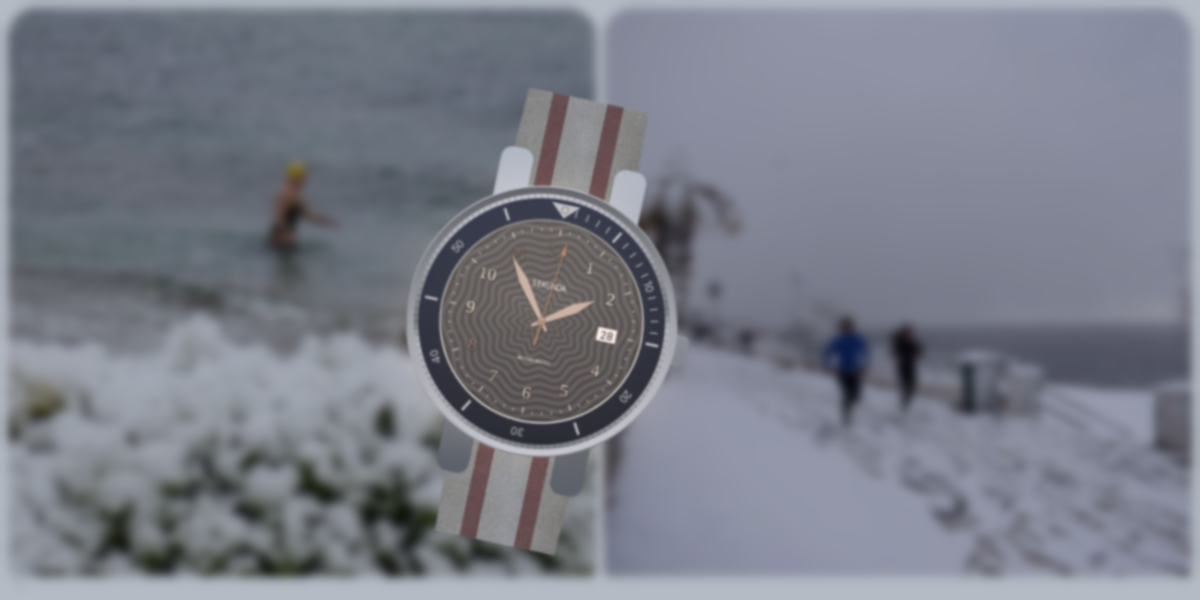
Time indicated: 1:54:01
